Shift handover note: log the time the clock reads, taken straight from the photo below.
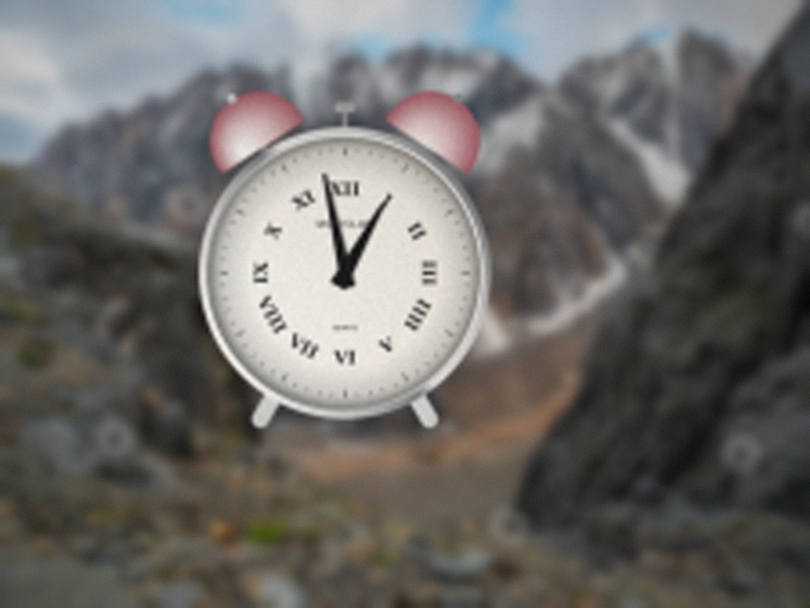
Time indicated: 12:58
